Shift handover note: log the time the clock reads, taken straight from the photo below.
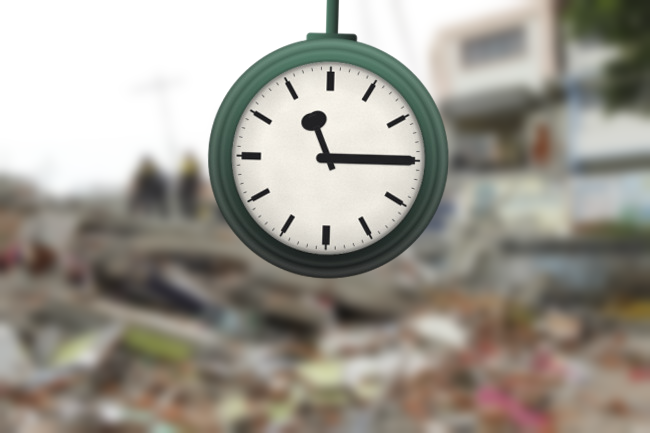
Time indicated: 11:15
